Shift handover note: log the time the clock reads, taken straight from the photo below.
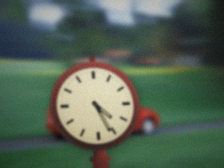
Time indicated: 4:26
